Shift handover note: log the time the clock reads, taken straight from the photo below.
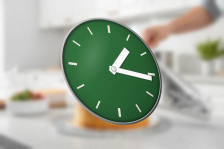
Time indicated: 1:16
